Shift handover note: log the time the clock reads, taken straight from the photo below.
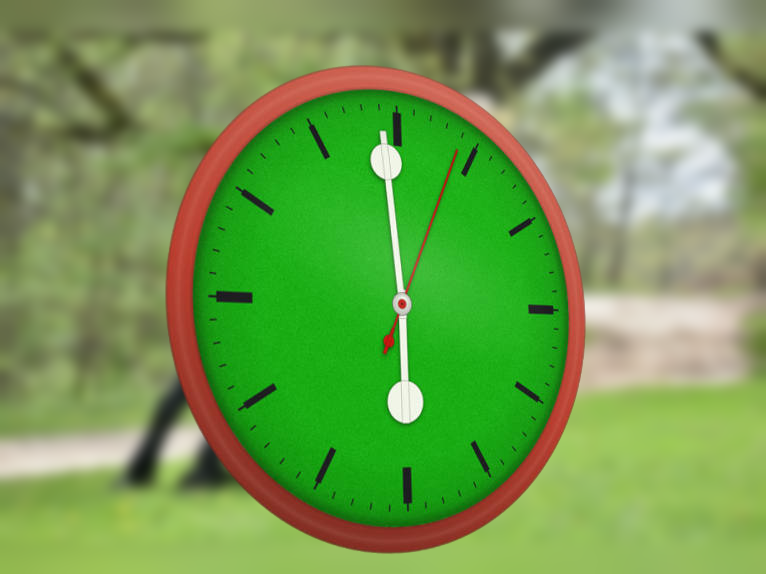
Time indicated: 5:59:04
